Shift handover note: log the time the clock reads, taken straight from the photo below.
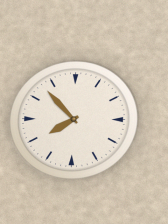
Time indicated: 7:53
